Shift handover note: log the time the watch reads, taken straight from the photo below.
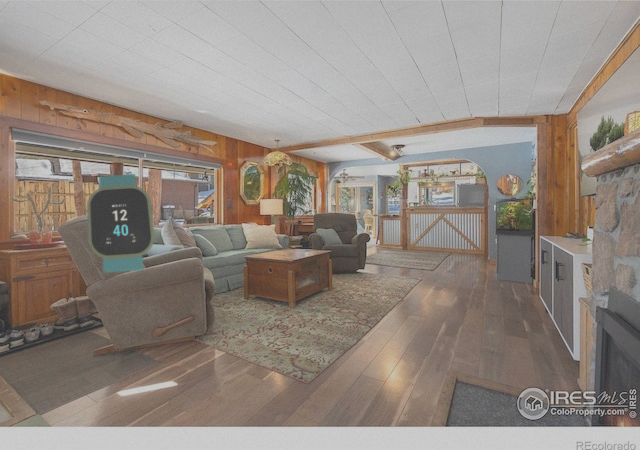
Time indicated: 12:40
